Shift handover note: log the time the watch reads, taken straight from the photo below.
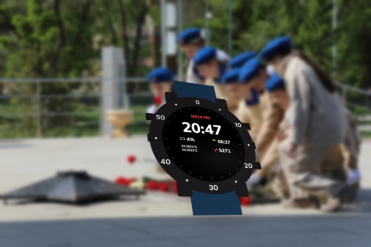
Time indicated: 20:47
